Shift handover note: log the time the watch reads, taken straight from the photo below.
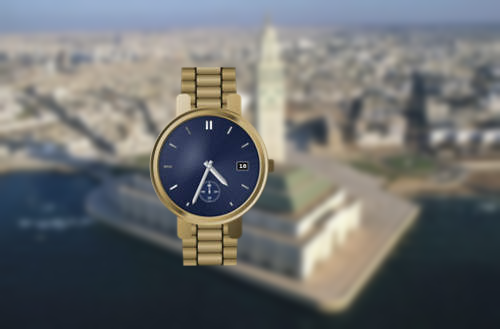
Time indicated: 4:34
